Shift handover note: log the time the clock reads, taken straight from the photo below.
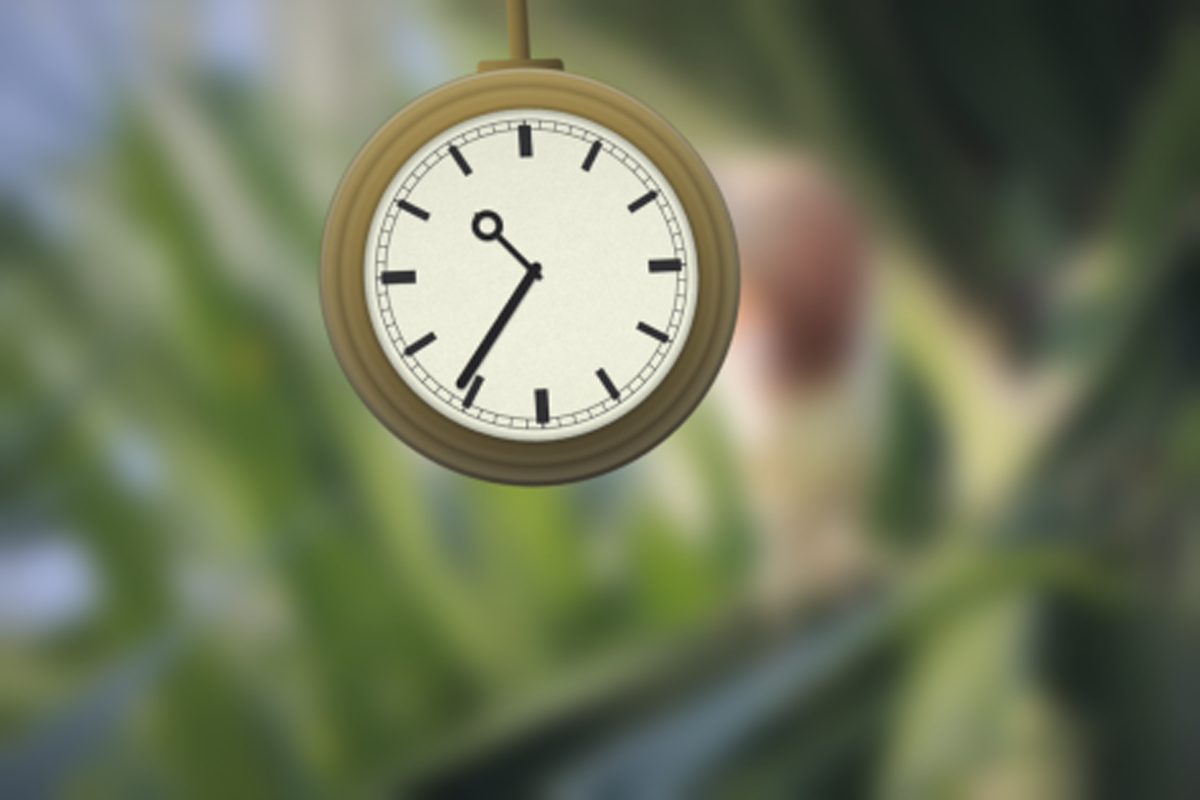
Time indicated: 10:36
